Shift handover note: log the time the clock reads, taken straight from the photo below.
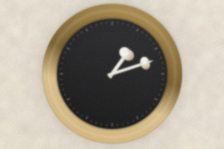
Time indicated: 1:12
